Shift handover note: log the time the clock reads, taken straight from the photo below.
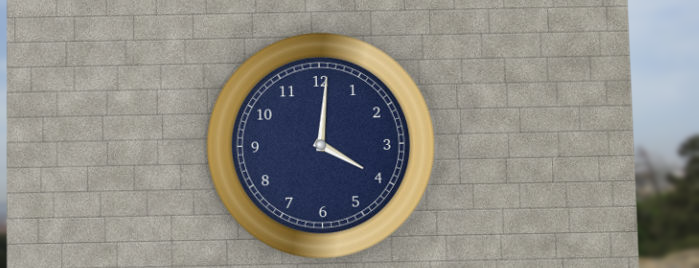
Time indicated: 4:01
